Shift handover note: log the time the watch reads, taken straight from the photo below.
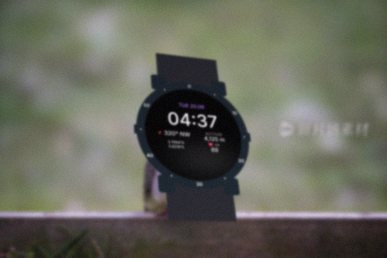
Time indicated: 4:37
